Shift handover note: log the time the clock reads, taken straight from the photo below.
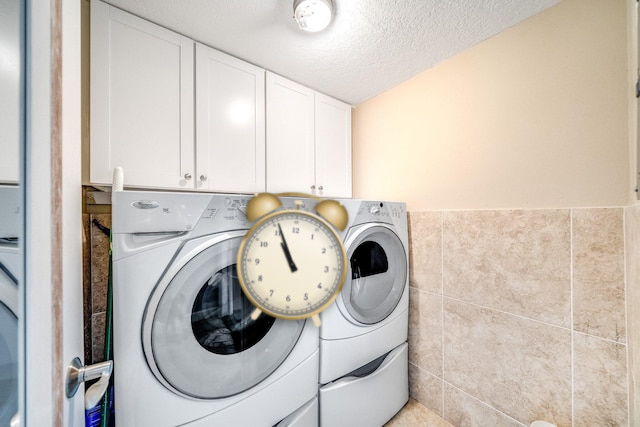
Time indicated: 10:56
